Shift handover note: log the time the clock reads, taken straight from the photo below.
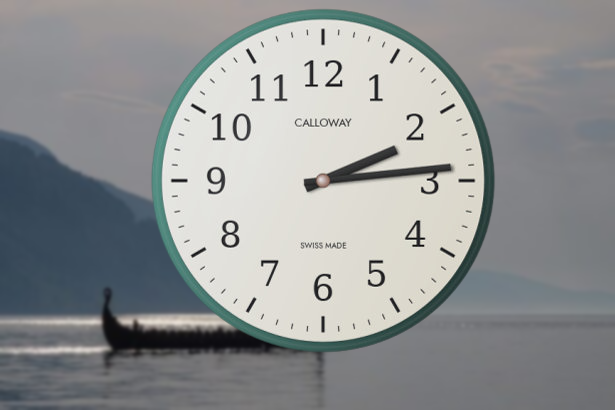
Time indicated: 2:14
